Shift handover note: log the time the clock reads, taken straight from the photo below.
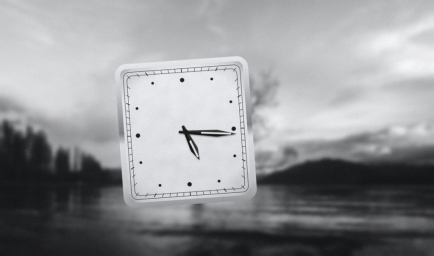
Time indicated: 5:16
